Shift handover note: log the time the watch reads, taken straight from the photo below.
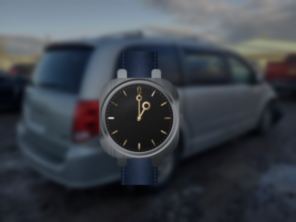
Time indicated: 1:00
